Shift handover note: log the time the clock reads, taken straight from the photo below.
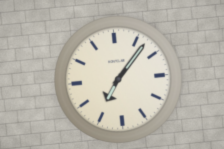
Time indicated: 7:07
